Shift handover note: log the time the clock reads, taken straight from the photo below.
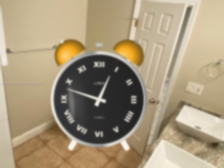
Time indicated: 12:48
